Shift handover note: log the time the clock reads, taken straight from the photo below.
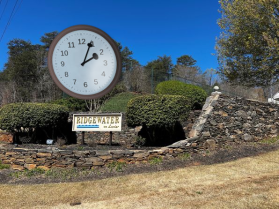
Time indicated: 2:04
